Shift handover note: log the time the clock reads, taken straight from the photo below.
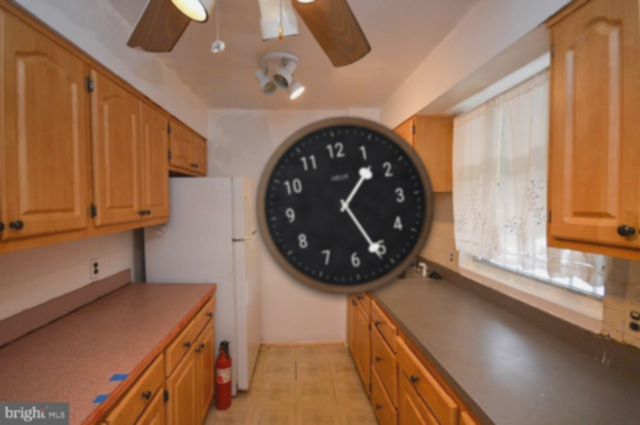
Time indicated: 1:26
